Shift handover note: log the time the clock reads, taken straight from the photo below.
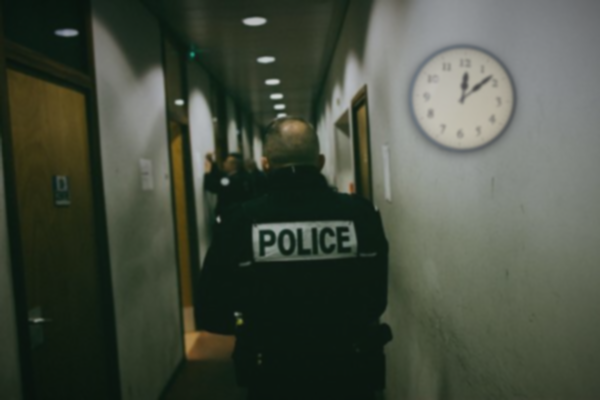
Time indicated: 12:08
